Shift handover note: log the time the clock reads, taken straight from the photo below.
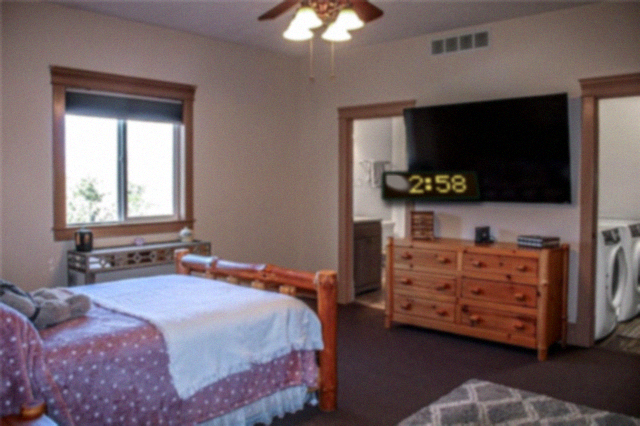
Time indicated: 2:58
